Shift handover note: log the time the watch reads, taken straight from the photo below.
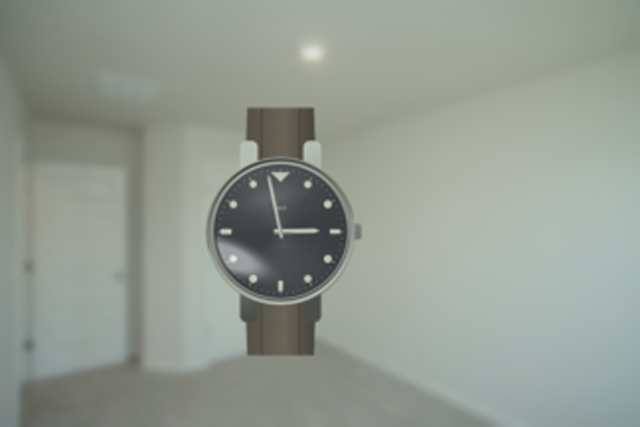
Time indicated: 2:58
